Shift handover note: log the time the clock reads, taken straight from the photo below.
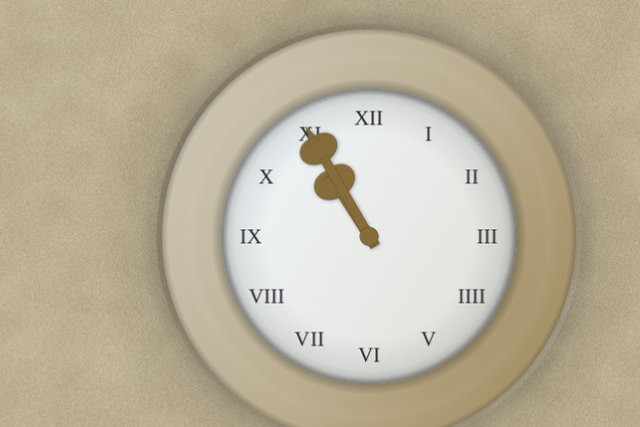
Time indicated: 10:55
